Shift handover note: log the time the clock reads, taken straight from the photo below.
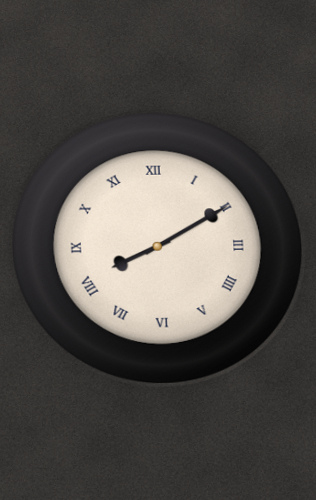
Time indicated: 8:10
